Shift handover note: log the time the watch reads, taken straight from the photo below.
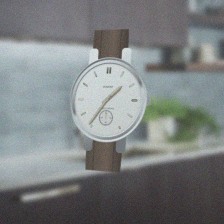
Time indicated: 1:36
